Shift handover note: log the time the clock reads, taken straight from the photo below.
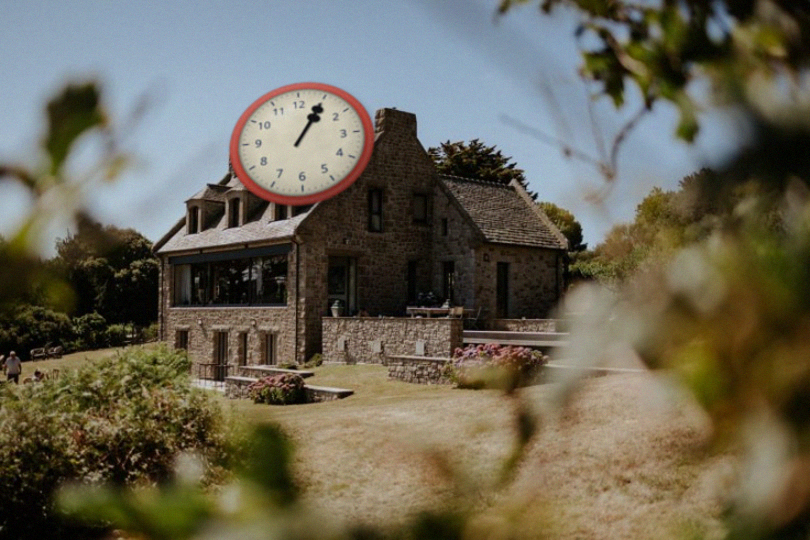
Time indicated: 1:05
